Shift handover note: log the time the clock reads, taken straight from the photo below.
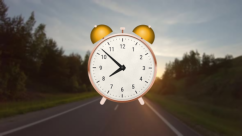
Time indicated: 7:52
